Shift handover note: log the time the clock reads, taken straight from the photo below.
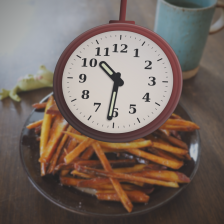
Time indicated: 10:31
